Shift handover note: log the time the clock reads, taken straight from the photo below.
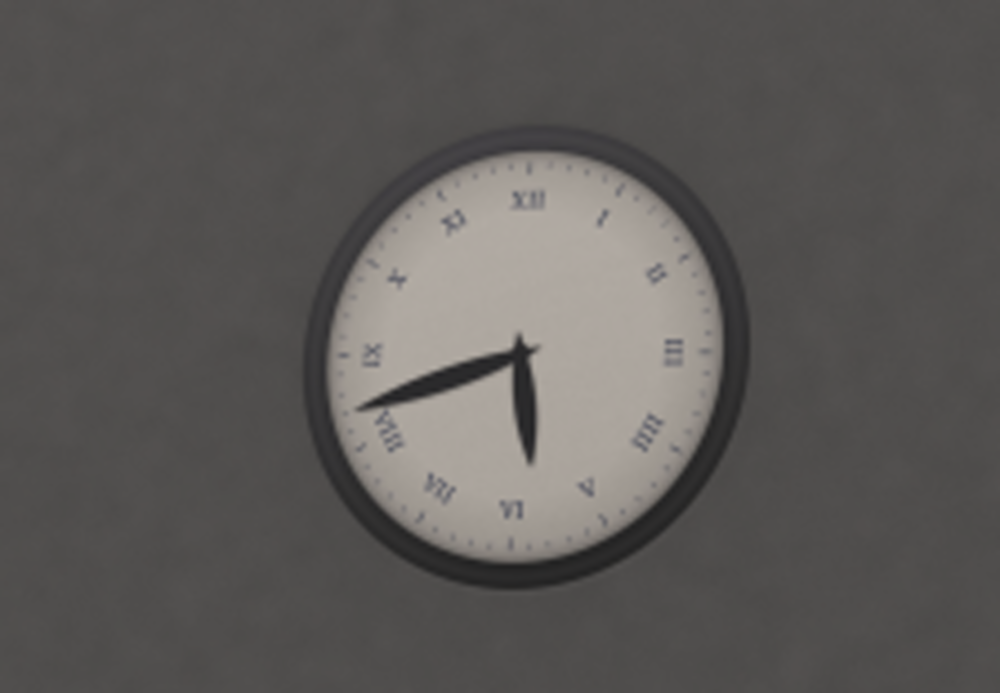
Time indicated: 5:42
